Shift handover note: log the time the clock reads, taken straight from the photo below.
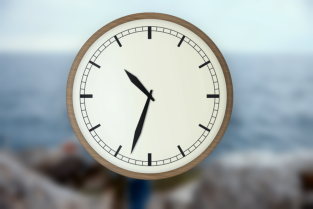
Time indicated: 10:33
